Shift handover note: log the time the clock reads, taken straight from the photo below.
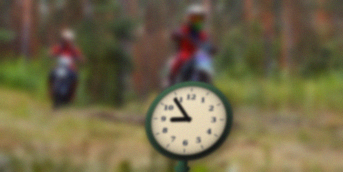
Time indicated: 8:54
